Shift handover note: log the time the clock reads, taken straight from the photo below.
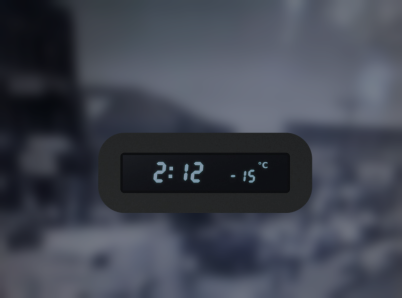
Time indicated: 2:12
